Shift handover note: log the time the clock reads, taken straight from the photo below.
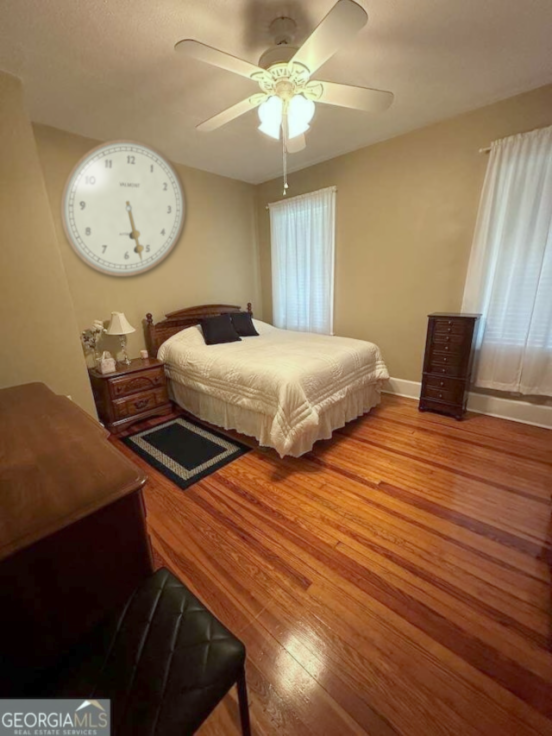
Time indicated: 5:27
